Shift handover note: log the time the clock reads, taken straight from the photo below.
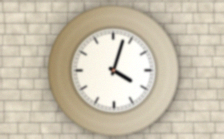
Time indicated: 4:03
